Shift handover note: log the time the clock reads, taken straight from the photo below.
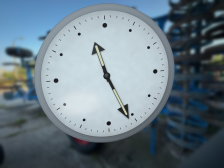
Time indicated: 11:26
